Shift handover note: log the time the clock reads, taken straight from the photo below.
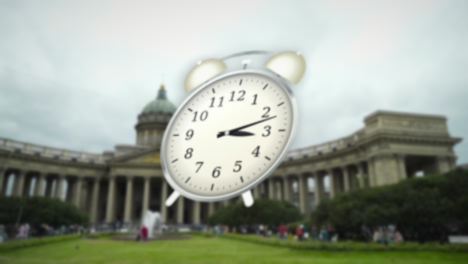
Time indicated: 3:12
